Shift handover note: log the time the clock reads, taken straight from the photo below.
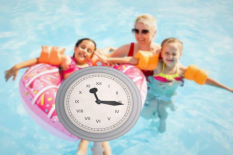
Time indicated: 11:16
